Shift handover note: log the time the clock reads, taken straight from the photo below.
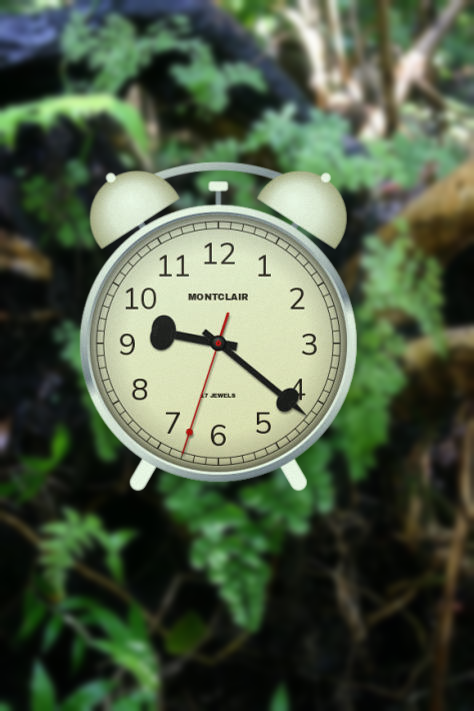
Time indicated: 9:21:33
